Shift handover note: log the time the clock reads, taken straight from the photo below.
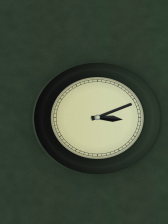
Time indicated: 3:11
